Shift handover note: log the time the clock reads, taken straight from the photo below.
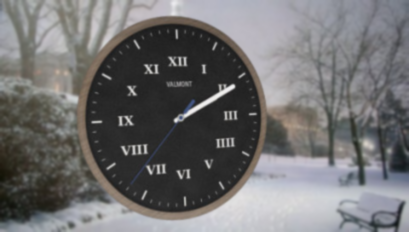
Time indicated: 2:10:37
